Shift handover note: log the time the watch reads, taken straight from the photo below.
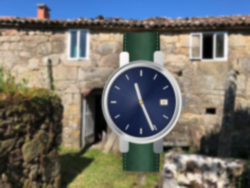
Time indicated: 11:26
